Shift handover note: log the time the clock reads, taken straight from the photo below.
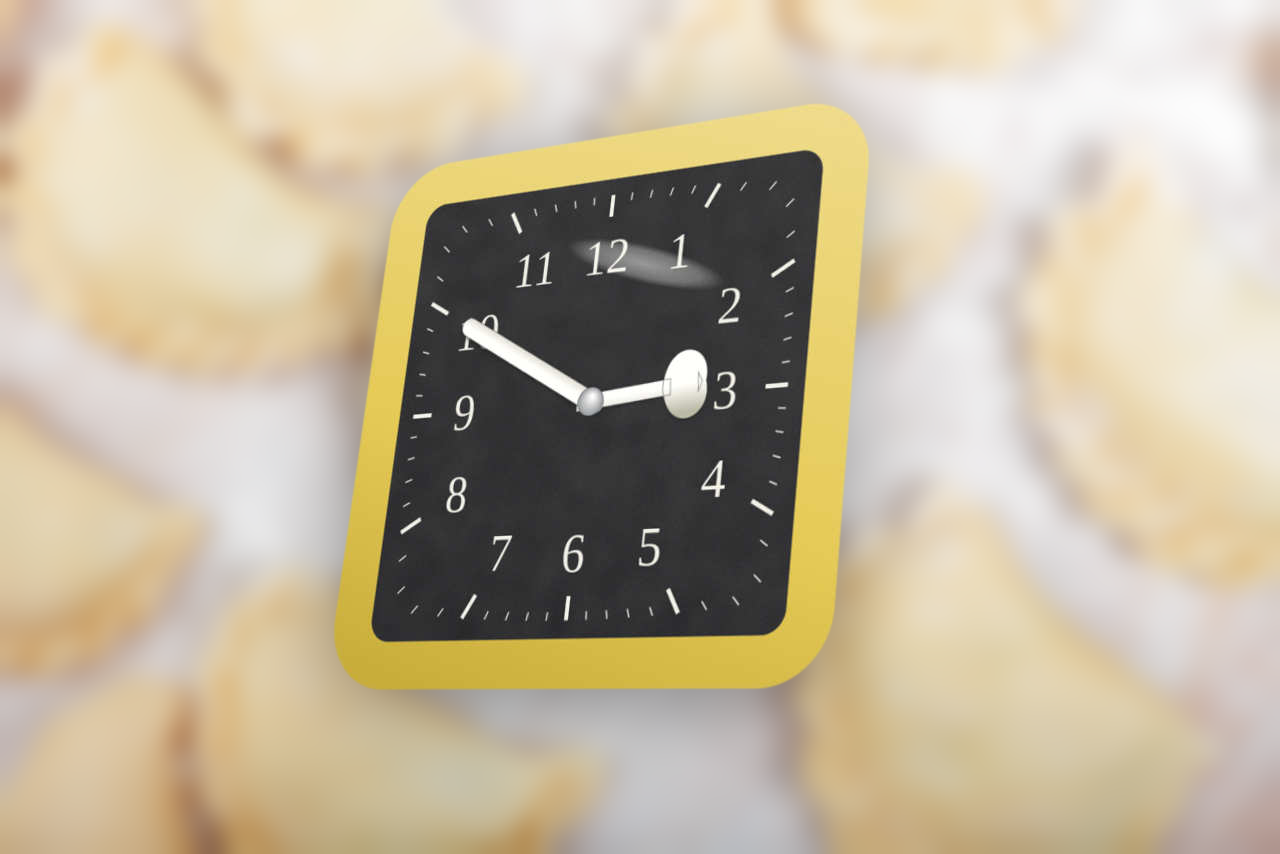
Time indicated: 2:50
